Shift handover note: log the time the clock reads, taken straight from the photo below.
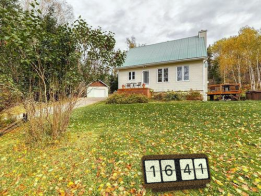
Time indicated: 16:41
